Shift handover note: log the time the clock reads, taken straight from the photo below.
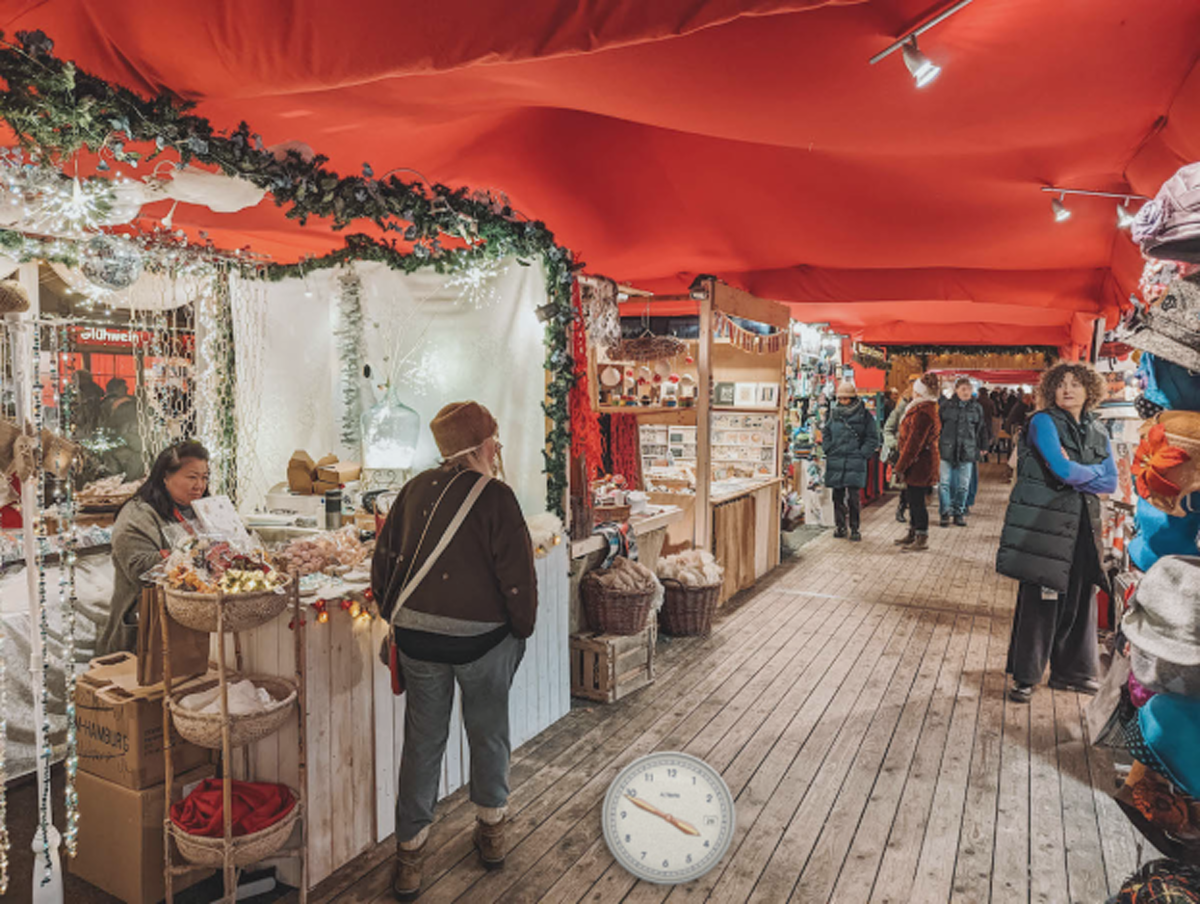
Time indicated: 3:49
